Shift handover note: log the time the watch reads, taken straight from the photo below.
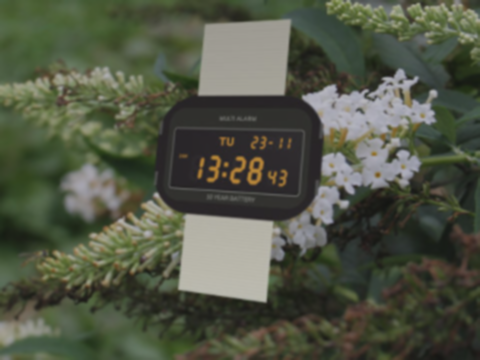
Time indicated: 13:28:43
